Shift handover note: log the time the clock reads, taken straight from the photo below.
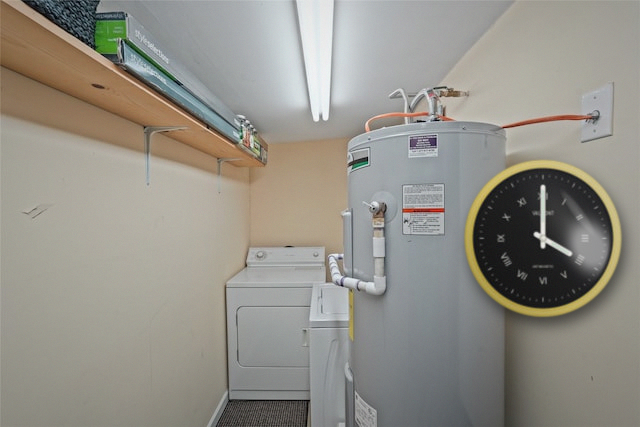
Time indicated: 4:00
